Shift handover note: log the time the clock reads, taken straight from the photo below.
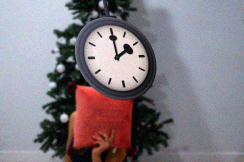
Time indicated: 2:00
